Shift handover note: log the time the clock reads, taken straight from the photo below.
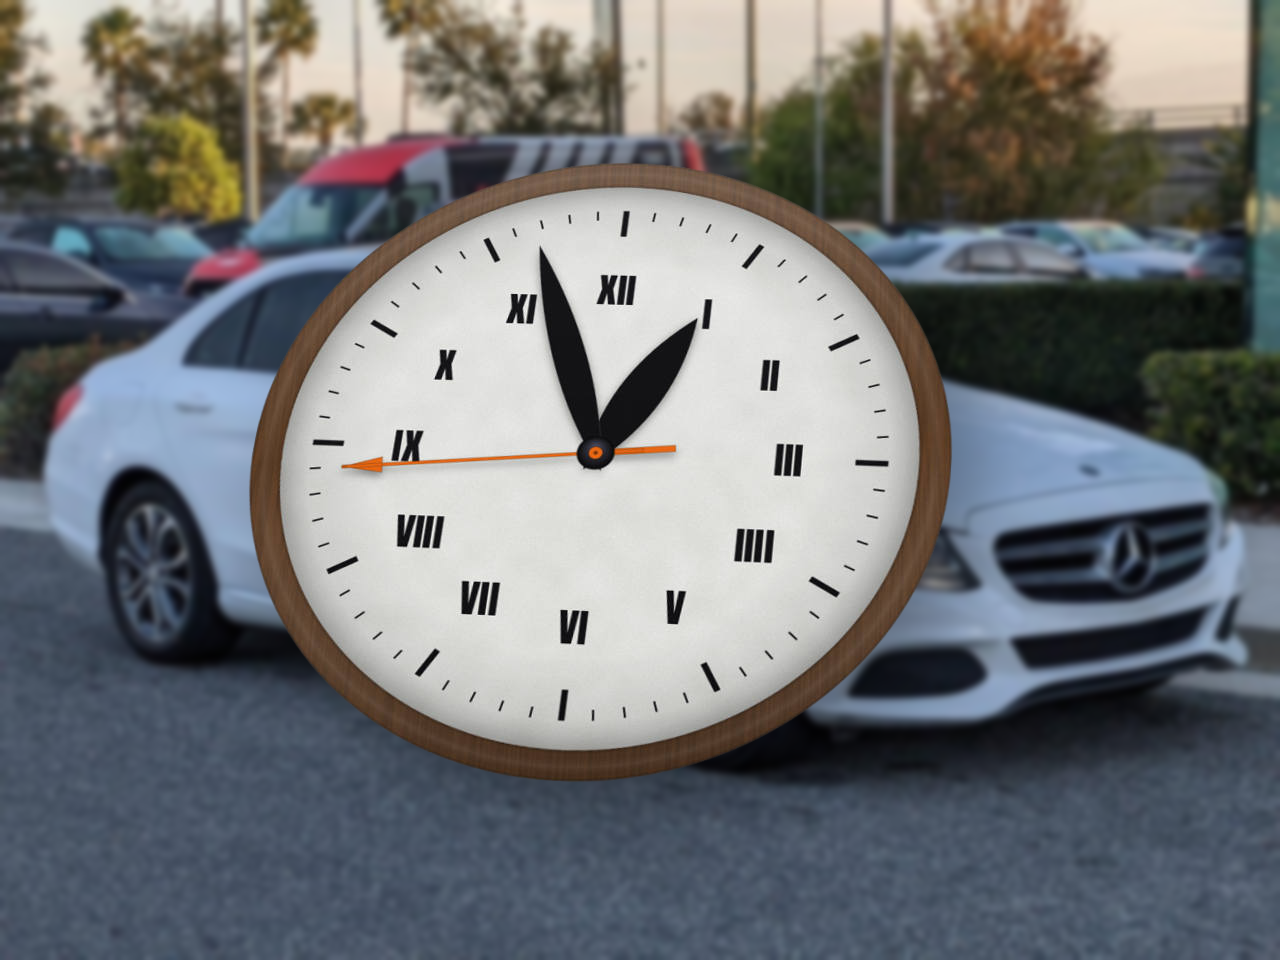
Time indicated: 12:56:44
